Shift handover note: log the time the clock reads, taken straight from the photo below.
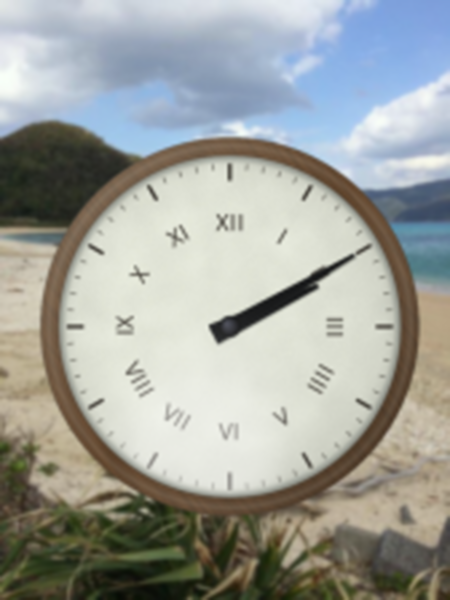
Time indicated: 2:10
